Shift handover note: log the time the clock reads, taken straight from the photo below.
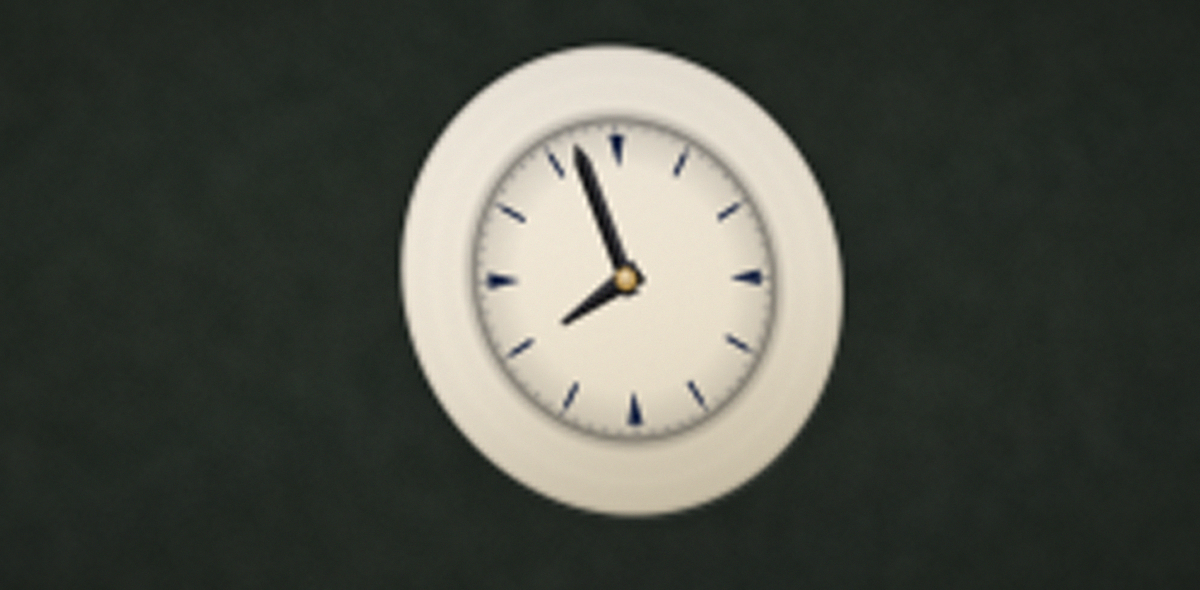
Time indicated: 7:57
